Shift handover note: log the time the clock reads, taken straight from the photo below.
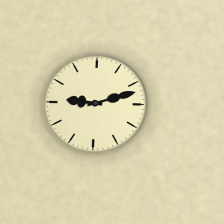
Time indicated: 9:12
